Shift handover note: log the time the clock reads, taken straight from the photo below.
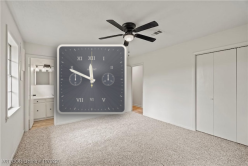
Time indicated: 11:49
